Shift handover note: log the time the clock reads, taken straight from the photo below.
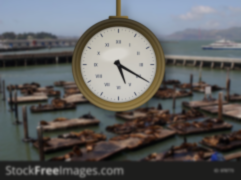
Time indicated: 5:20
